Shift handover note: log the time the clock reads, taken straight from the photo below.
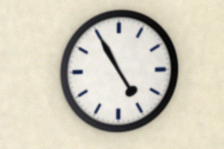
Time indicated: 4:55
